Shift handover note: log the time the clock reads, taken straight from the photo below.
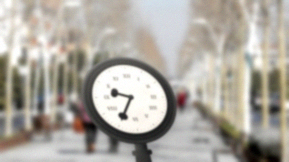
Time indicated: 9:35
